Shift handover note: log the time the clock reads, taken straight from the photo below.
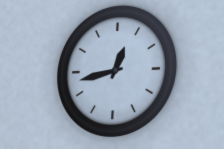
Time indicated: 12:43
